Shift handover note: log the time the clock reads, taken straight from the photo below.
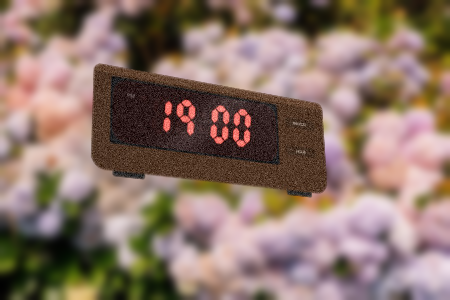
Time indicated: 19:00
